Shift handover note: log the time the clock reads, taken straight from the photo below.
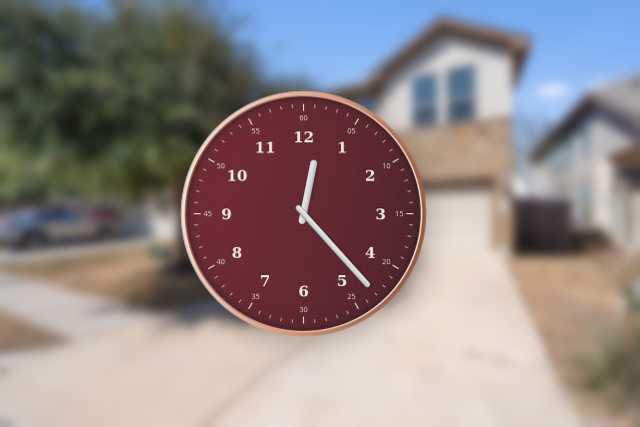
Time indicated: 12:23
